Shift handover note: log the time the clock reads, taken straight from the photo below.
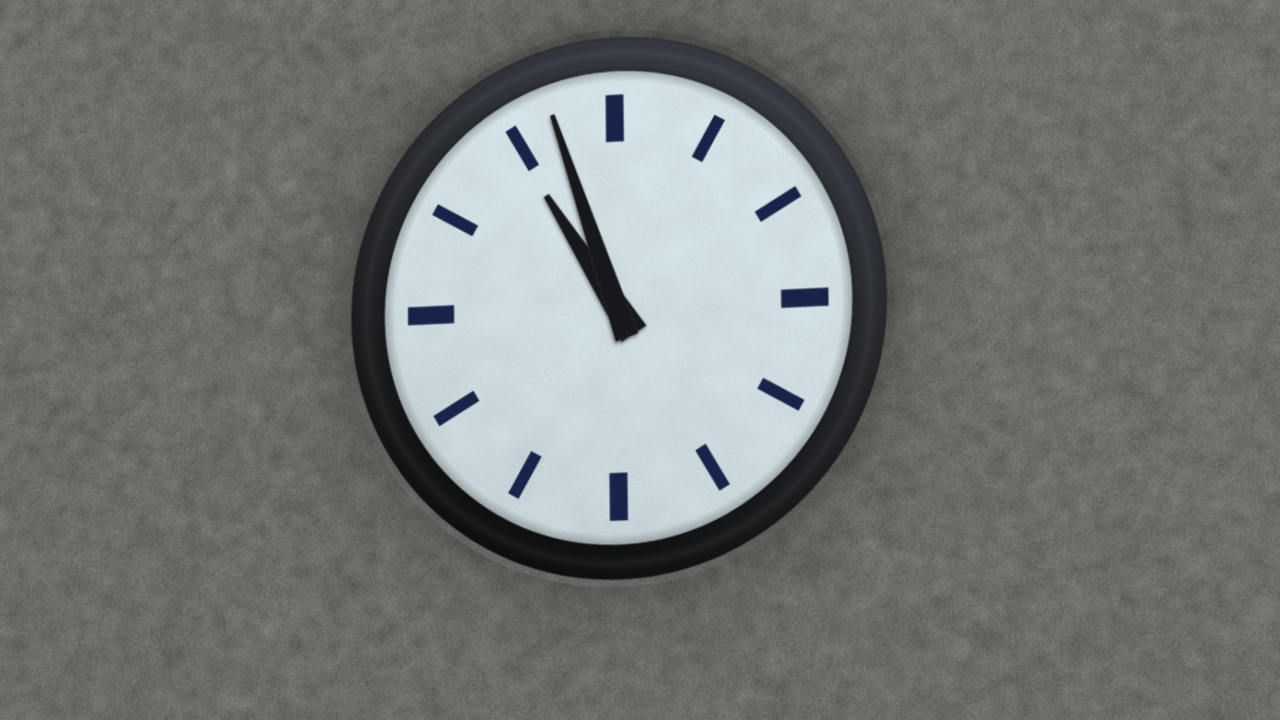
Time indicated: 10:57
